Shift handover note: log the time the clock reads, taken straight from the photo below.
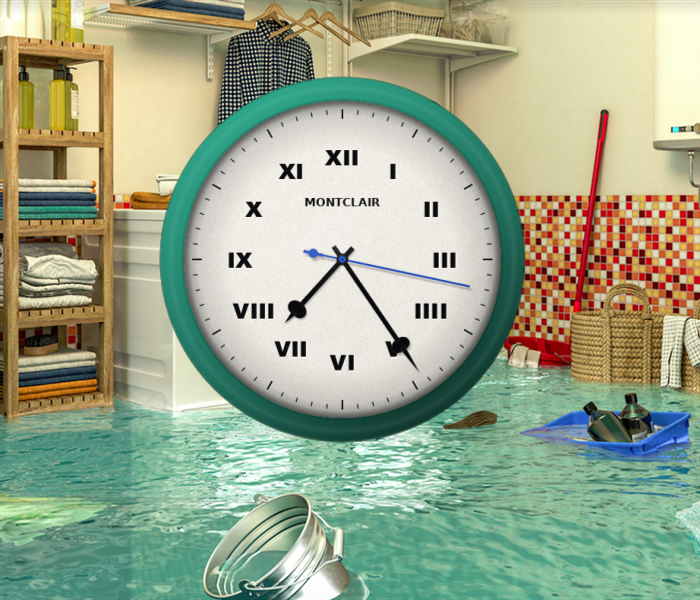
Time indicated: 7:24:17
